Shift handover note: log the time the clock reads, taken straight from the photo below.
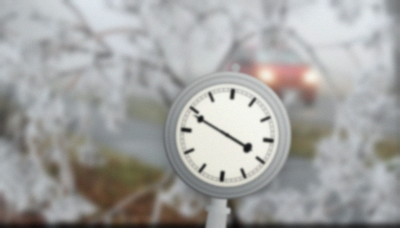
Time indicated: 3:49
